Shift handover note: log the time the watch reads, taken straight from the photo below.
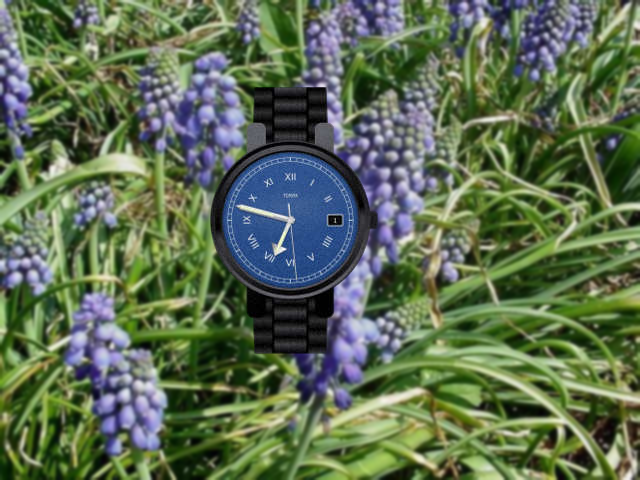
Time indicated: 6:47:29
